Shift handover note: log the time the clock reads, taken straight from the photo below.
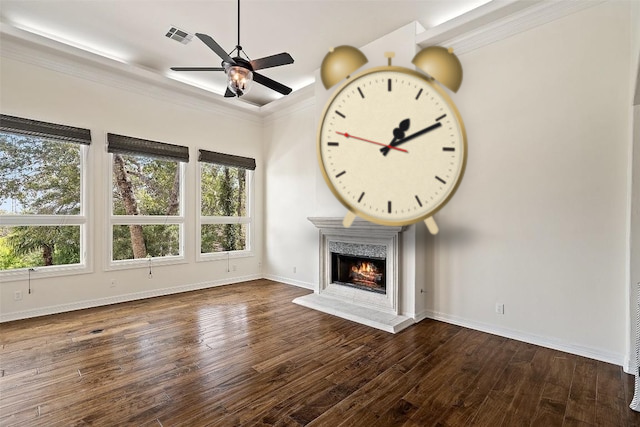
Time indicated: 1:10:47
